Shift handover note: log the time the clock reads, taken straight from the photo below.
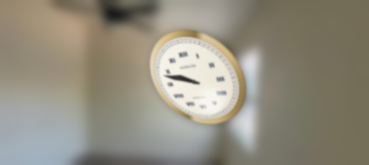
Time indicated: 9:48
